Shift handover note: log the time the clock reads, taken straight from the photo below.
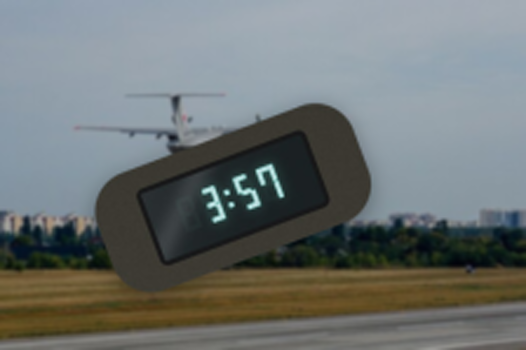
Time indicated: 3:57
